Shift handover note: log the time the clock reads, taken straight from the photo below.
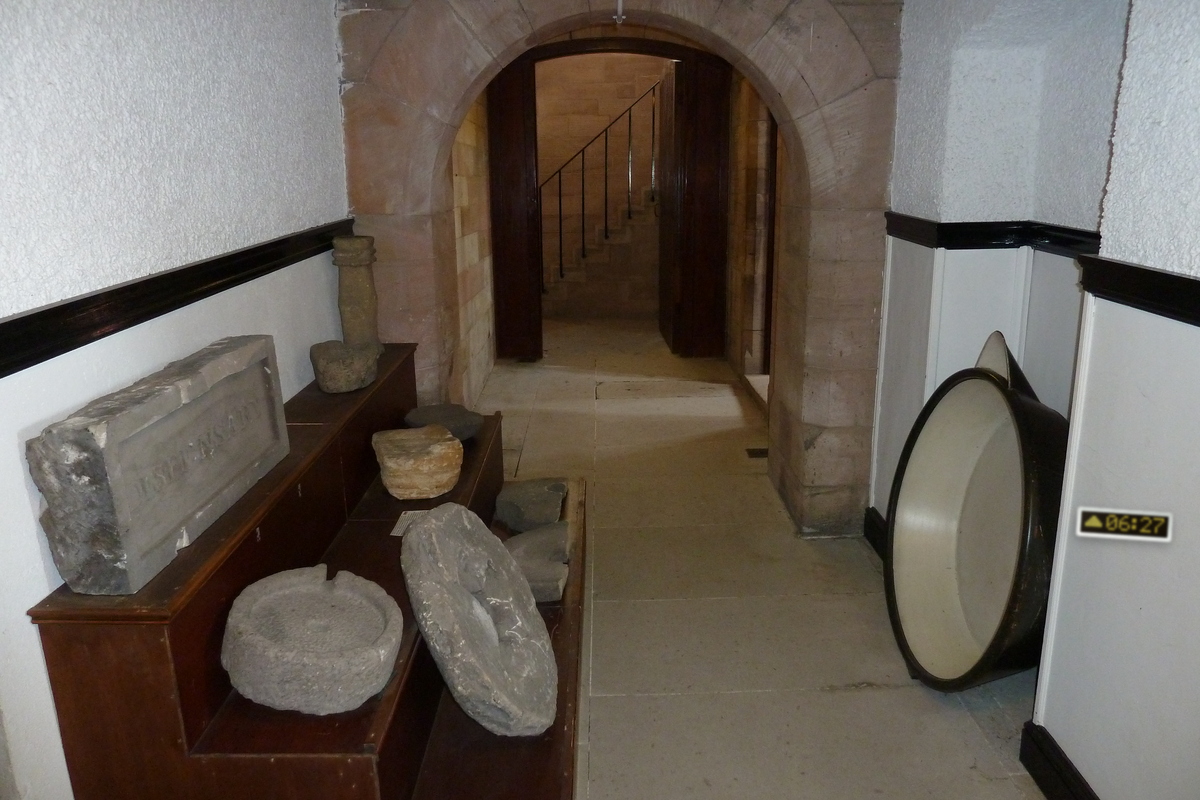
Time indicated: 6:27
